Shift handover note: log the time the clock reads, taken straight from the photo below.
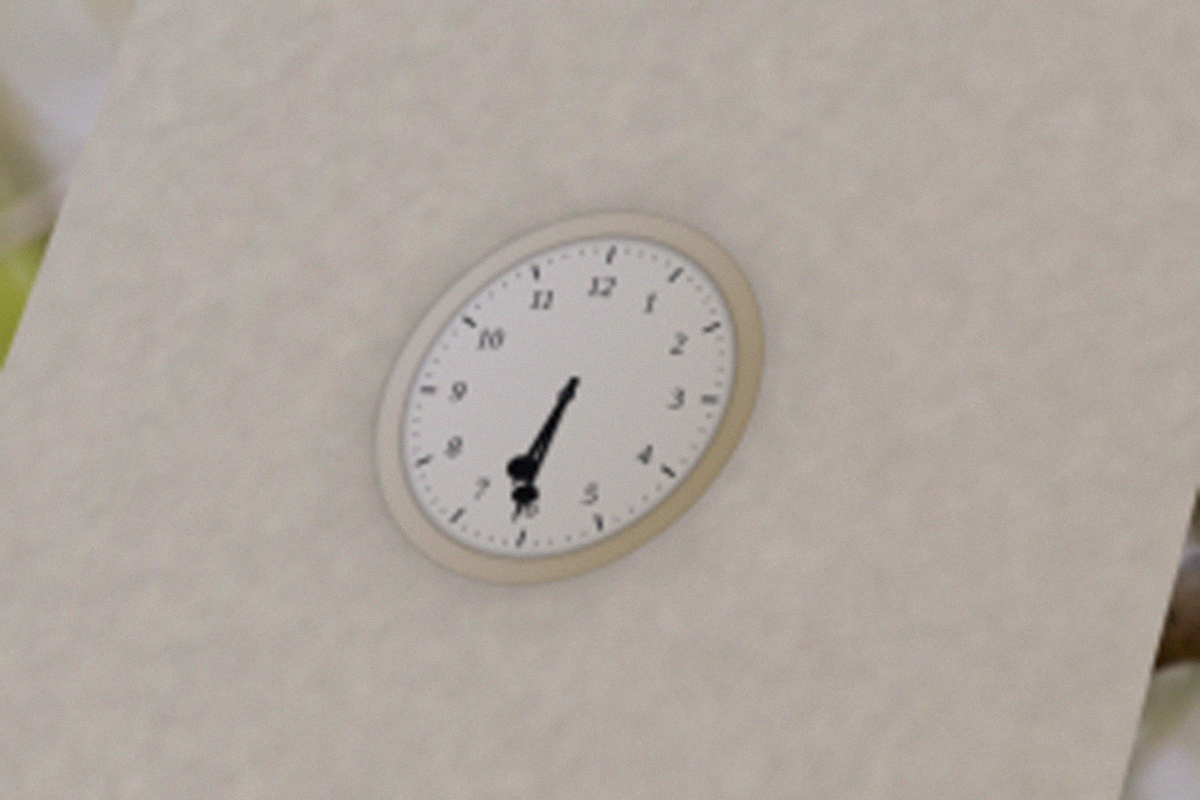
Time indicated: 6:31
